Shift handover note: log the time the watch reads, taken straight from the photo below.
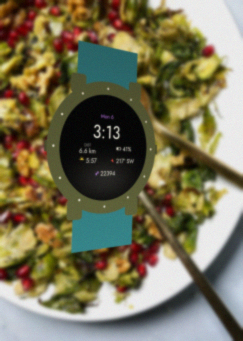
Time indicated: 3:13
